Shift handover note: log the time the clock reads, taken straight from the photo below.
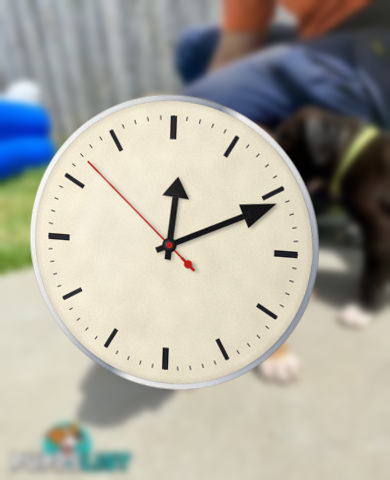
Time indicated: 12:10:52
